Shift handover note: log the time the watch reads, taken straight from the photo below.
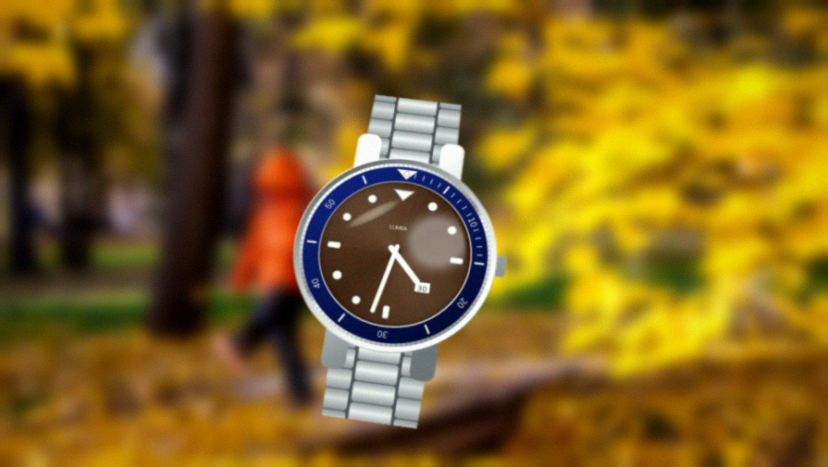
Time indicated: 4:32
